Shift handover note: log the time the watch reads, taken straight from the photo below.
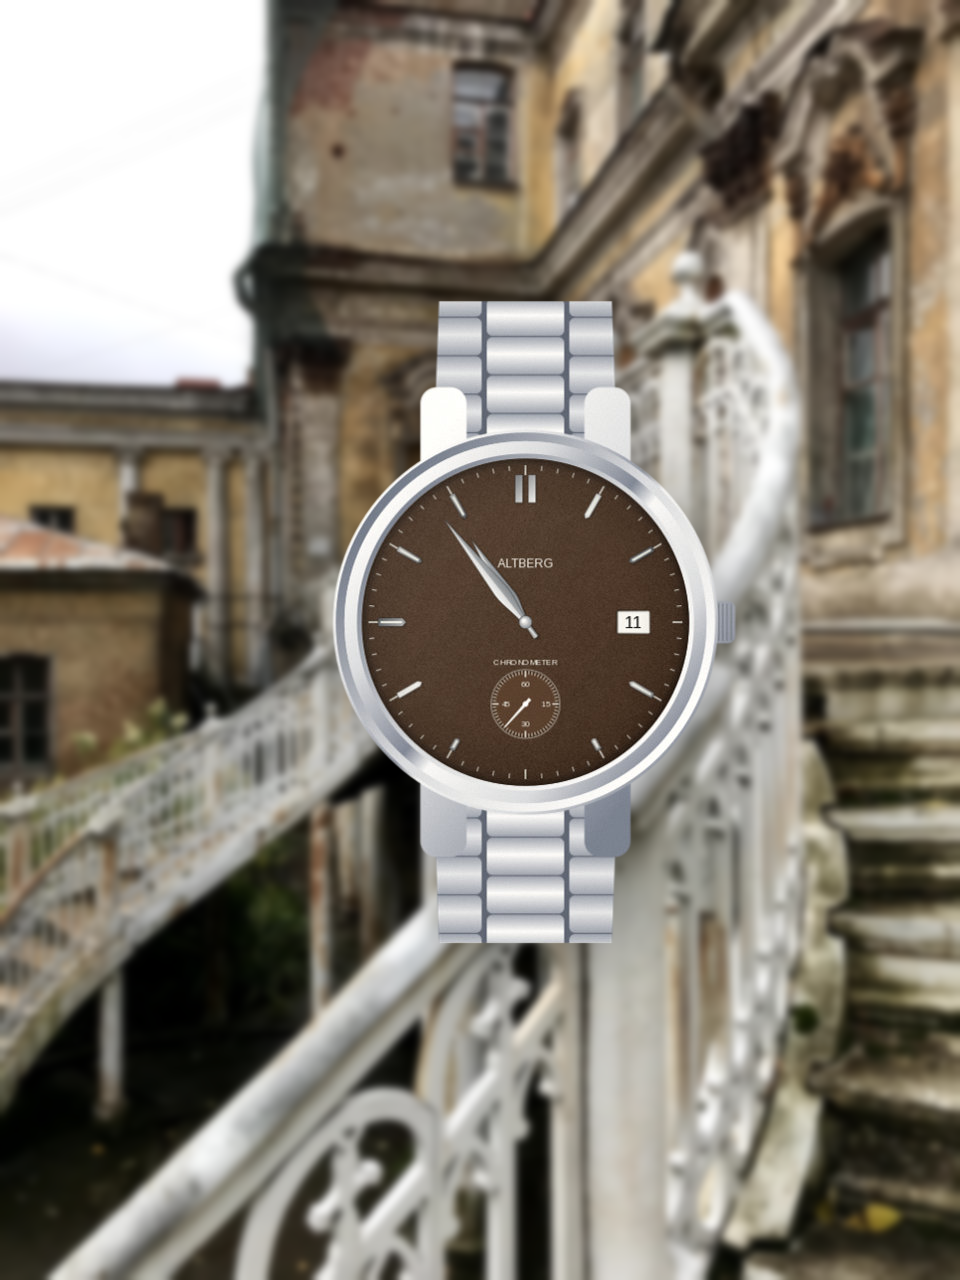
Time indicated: 10:53:37
